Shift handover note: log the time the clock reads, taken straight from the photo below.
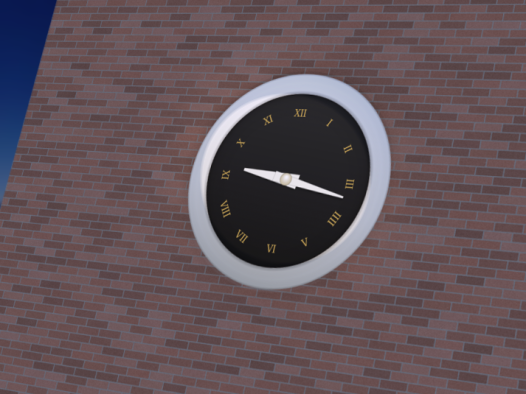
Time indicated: 9:17
